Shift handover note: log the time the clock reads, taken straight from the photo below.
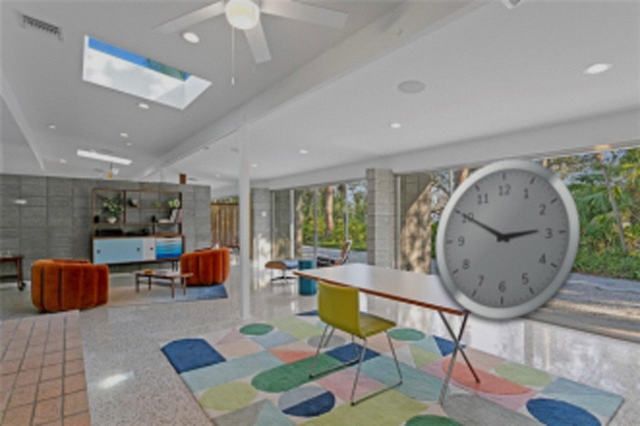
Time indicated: 2:50
